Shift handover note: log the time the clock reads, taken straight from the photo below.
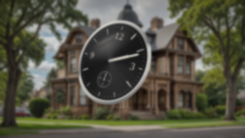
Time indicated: 2:11
